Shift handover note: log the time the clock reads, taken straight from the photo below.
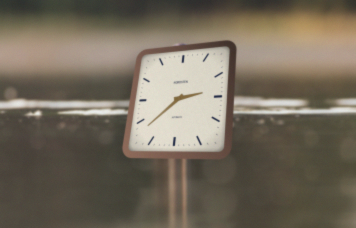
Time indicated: 2:38
